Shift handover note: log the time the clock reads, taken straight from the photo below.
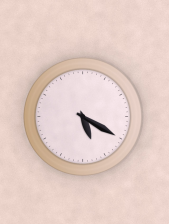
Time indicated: 5:20
